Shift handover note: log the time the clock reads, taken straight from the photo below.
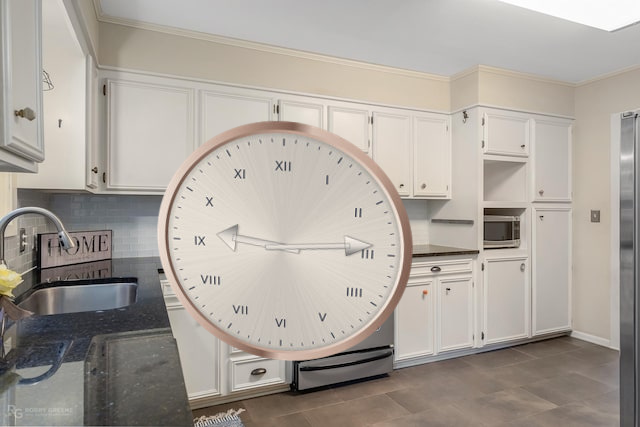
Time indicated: 9:14
